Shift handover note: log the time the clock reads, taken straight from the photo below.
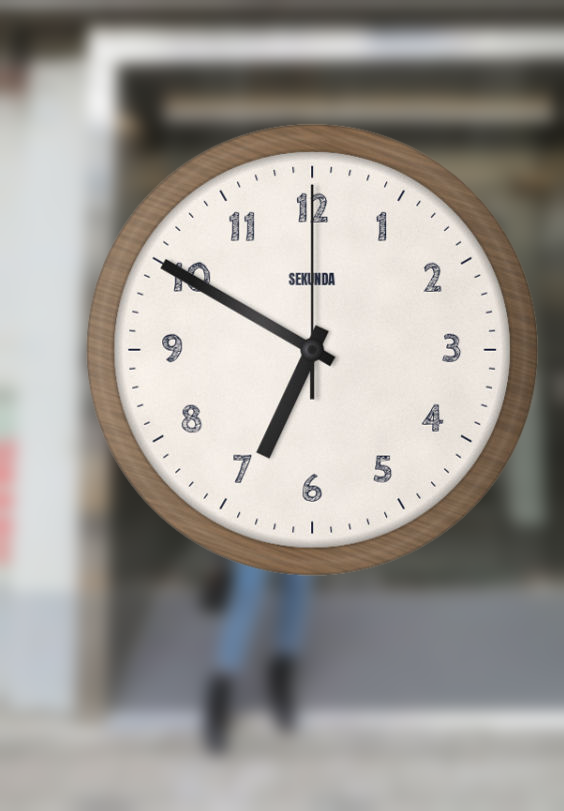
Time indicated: 6:50:00
